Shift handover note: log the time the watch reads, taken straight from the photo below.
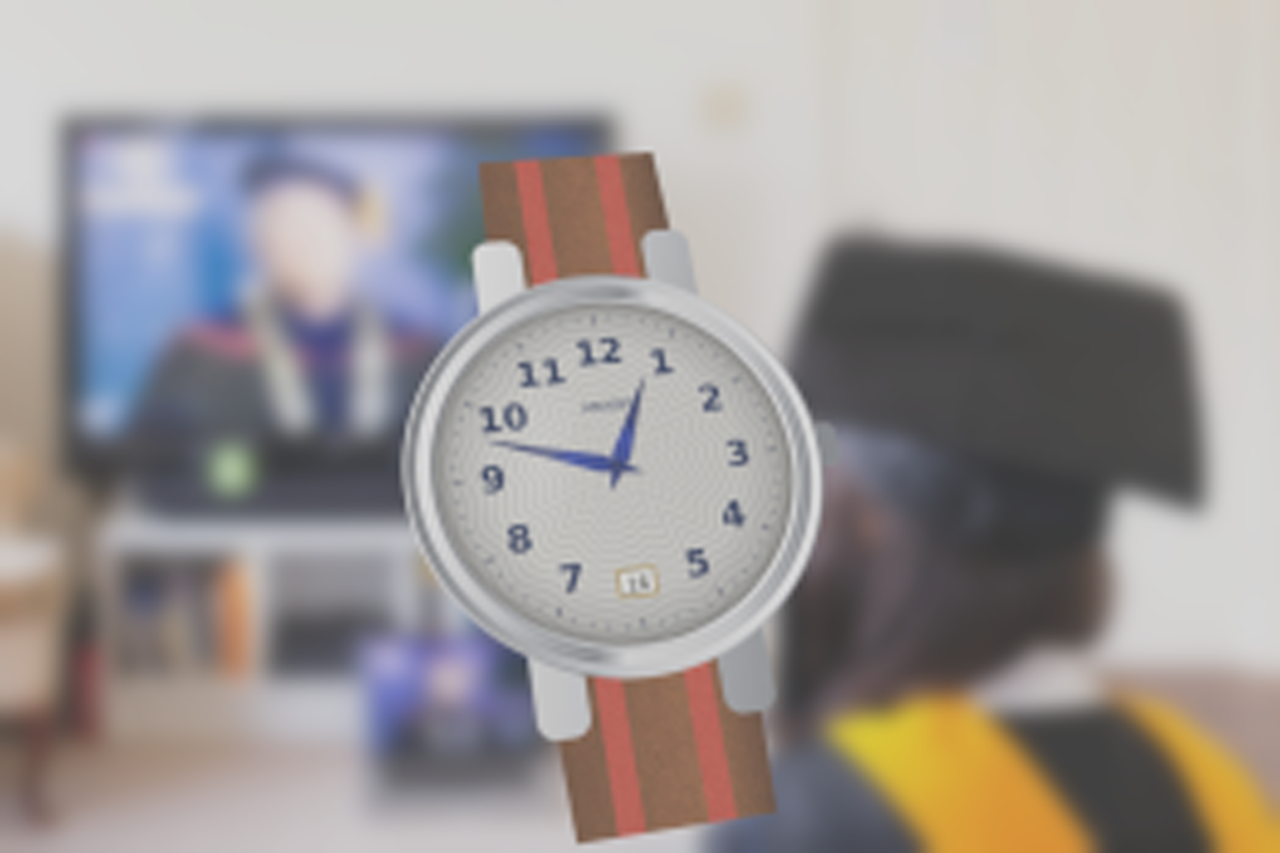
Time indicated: 12:48
